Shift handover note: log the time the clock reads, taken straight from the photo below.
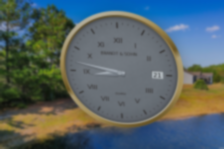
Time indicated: 8:47
